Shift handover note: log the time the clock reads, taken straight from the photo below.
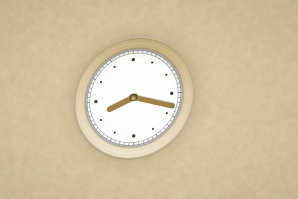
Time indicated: 8:18
